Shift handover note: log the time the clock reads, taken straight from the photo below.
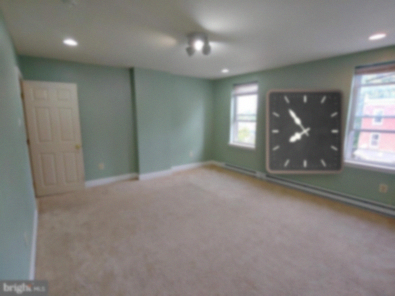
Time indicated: 7:54
